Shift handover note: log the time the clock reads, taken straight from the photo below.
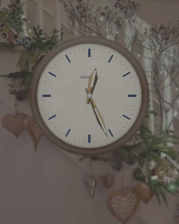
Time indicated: 12:26
